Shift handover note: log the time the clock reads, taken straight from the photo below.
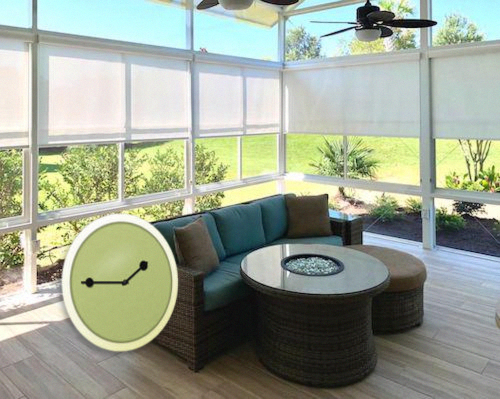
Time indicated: 1:45
